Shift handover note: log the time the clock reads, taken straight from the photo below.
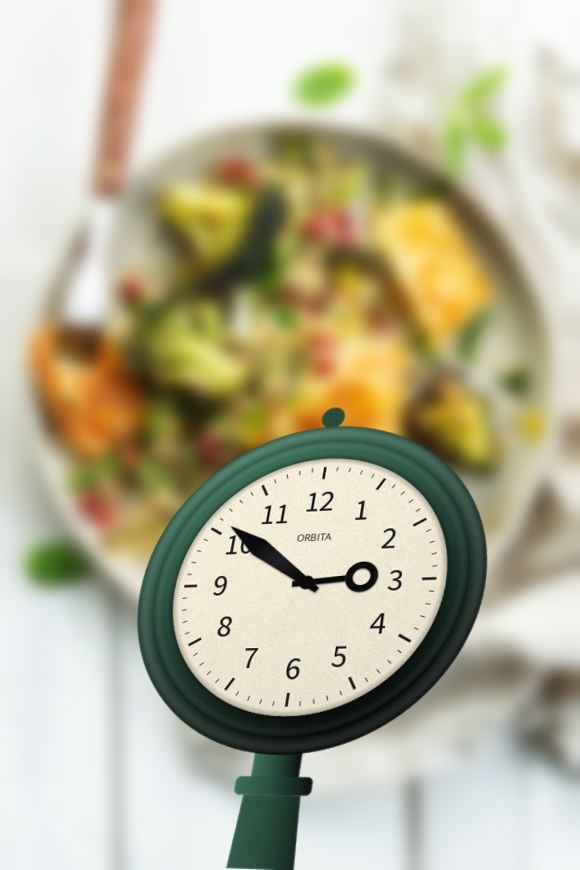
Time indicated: 2:51
